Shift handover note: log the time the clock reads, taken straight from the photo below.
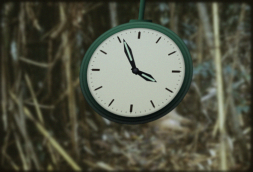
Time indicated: 3:56
